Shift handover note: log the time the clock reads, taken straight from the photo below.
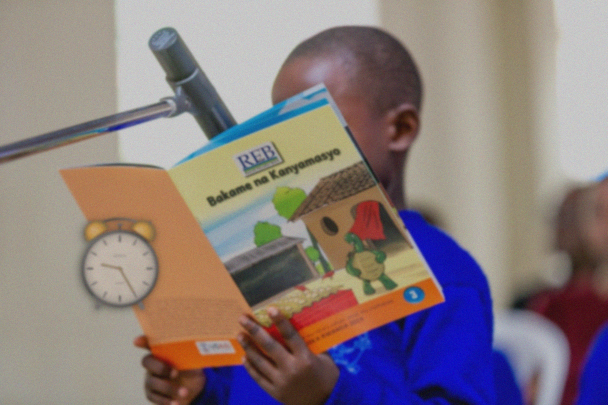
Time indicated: 9:25
